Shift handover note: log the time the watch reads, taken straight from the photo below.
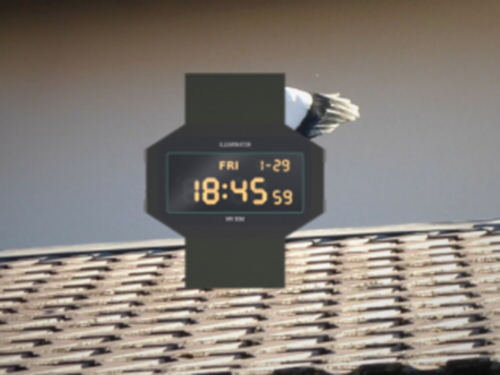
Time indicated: 18:45:59
